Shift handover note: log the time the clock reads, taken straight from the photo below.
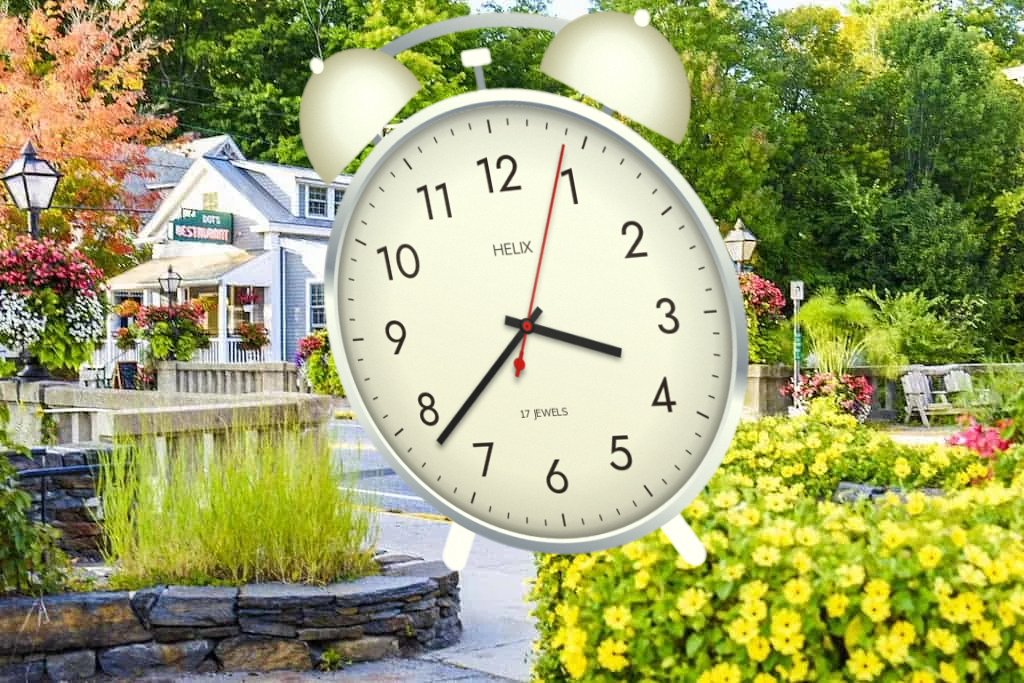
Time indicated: 3:38:04
